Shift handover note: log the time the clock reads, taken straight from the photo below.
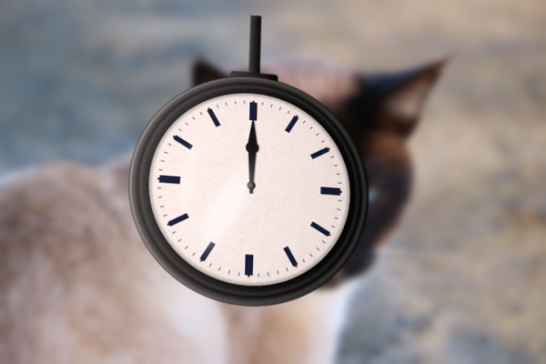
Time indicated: 12:00
